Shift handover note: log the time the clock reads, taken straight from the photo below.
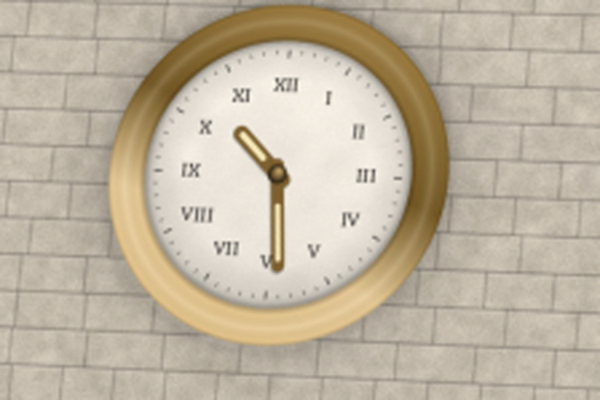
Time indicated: 10:29
